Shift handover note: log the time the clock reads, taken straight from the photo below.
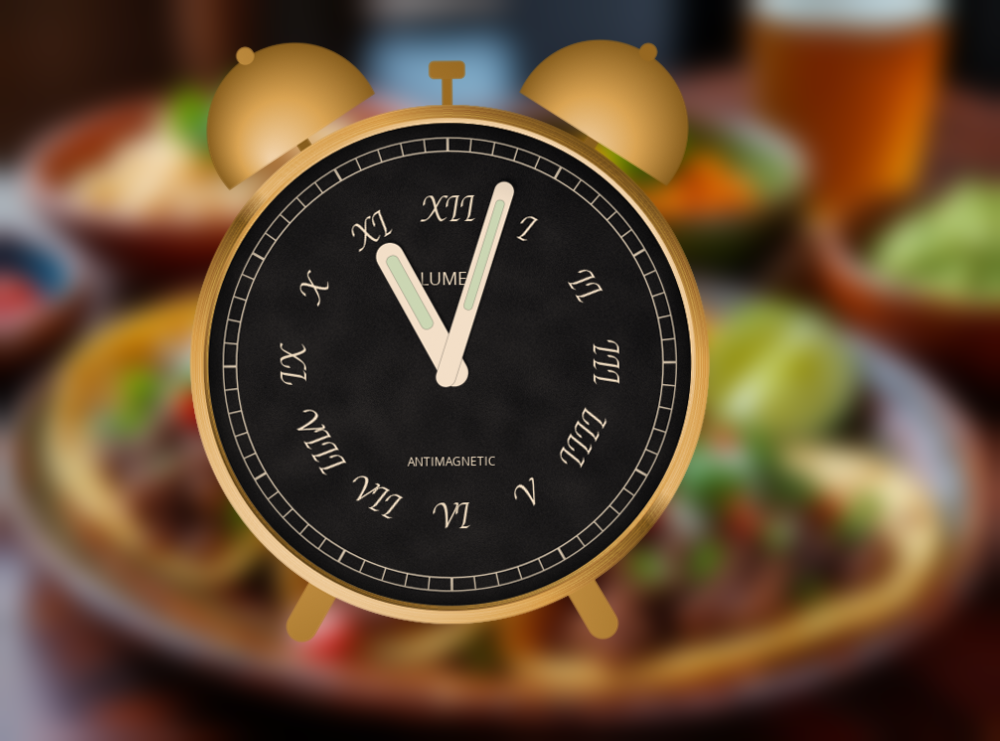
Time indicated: 11:03
